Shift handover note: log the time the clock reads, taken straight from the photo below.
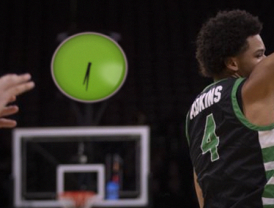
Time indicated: 6:31
